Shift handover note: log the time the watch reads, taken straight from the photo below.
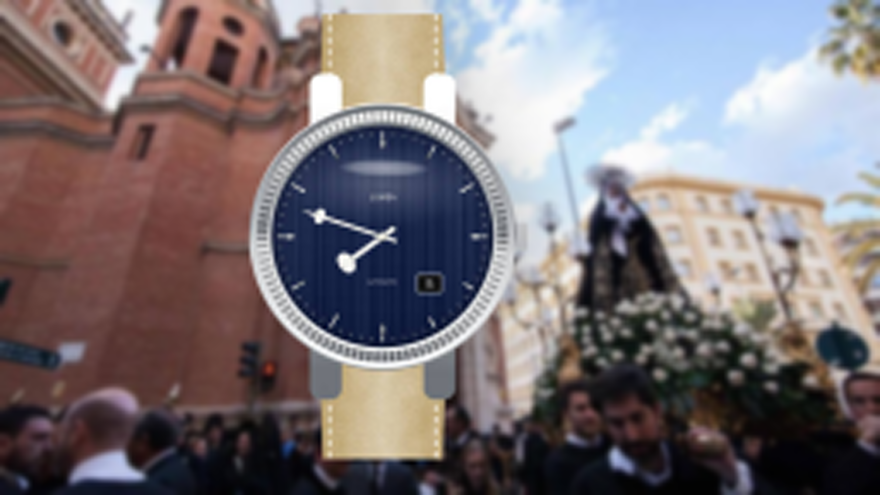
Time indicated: 7:48
